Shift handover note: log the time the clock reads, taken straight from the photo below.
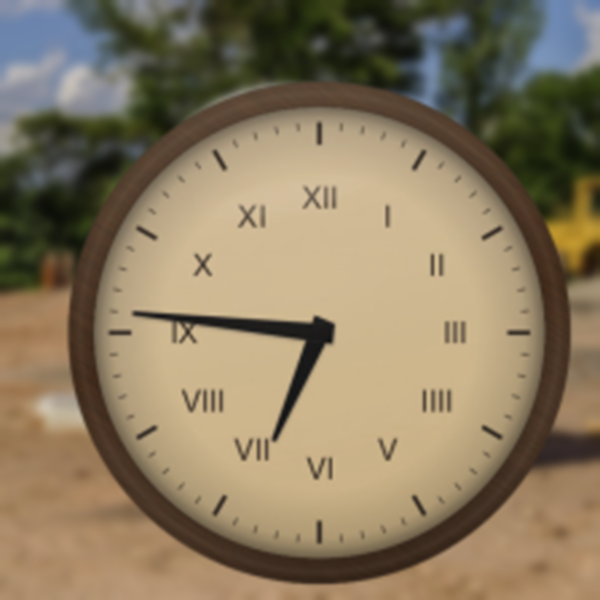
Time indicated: 6:46
